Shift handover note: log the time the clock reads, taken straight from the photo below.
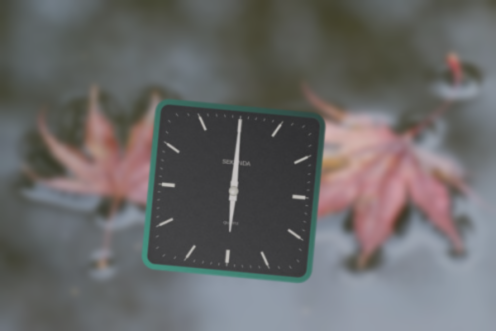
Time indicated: 6:00
